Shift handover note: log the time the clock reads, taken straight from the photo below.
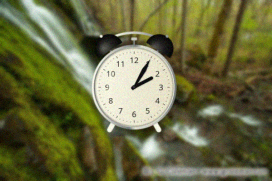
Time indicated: 2:05
